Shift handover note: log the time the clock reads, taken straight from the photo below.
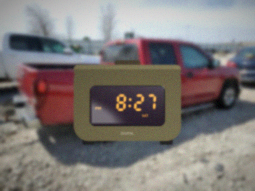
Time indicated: 8:27
